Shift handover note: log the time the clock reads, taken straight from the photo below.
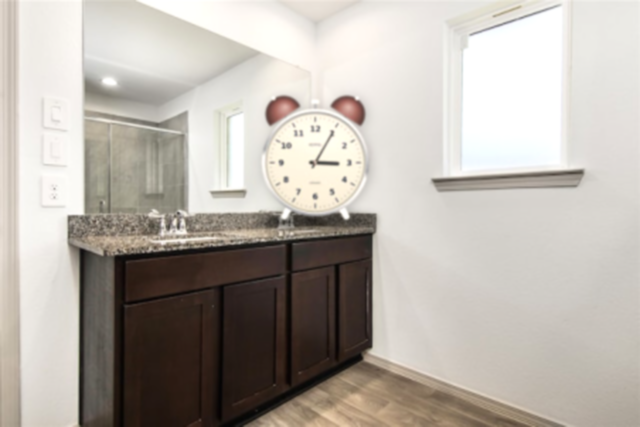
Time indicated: 3:05
